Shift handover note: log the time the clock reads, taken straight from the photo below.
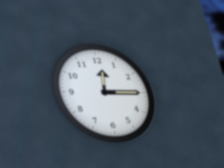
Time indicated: 12:15
